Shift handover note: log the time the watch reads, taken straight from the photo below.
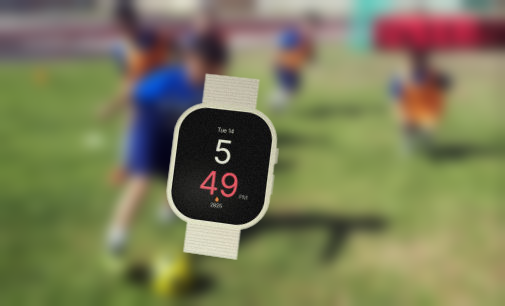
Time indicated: 5:49
